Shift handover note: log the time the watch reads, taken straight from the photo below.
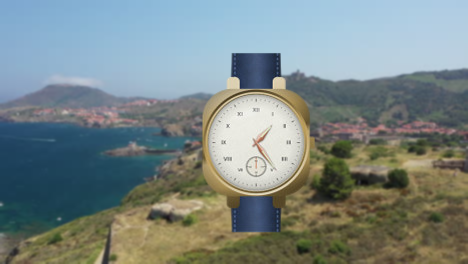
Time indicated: 1:24
